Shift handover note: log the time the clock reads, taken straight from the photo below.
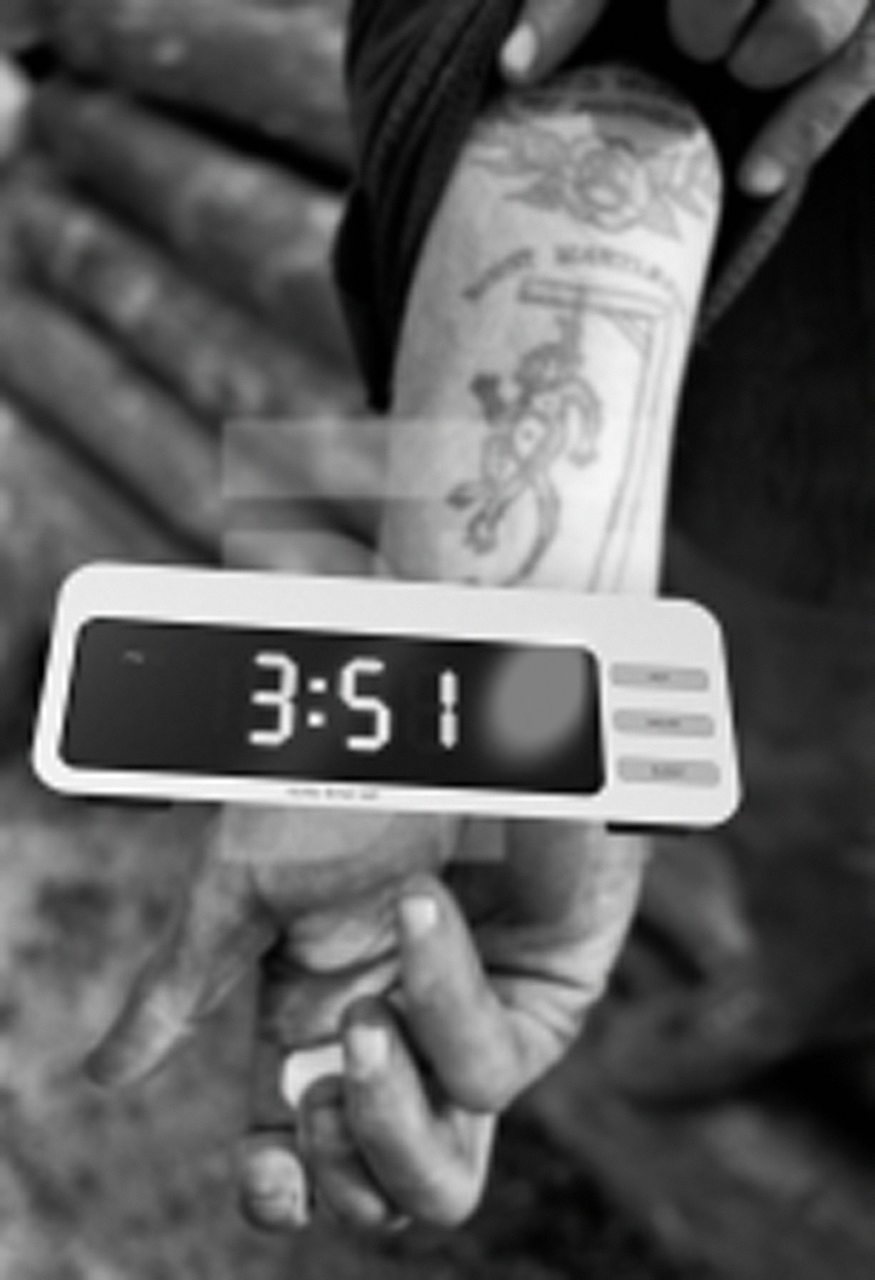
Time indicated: 3:51
